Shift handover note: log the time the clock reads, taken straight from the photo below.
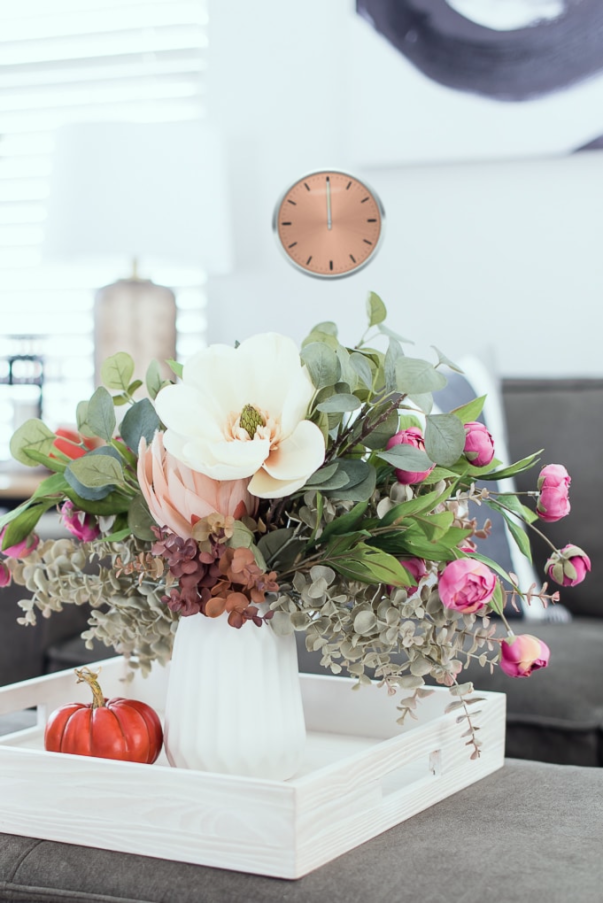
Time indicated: 12:00
